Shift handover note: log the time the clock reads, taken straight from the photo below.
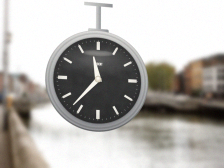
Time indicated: 11:37
